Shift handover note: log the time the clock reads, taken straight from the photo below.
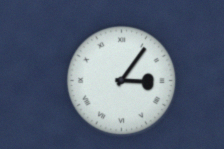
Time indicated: 3:06
